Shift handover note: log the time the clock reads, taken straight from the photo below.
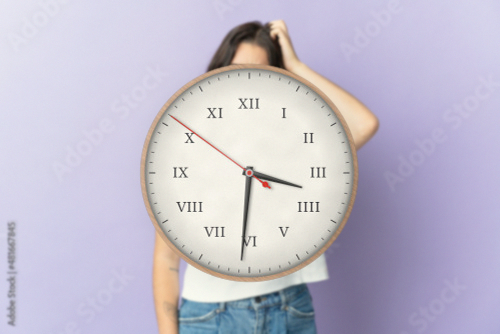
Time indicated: 3:30:51
